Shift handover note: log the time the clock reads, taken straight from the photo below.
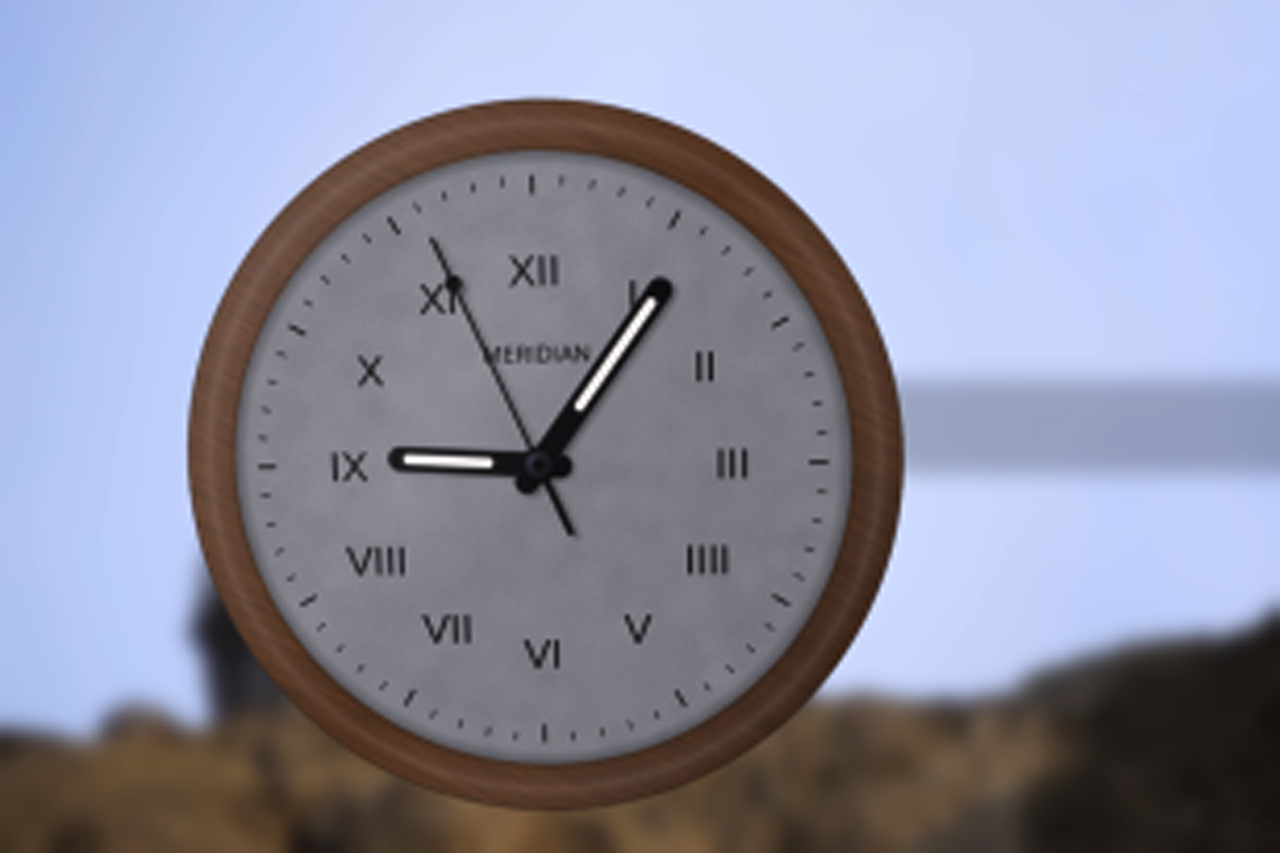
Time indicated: 9:05:56
